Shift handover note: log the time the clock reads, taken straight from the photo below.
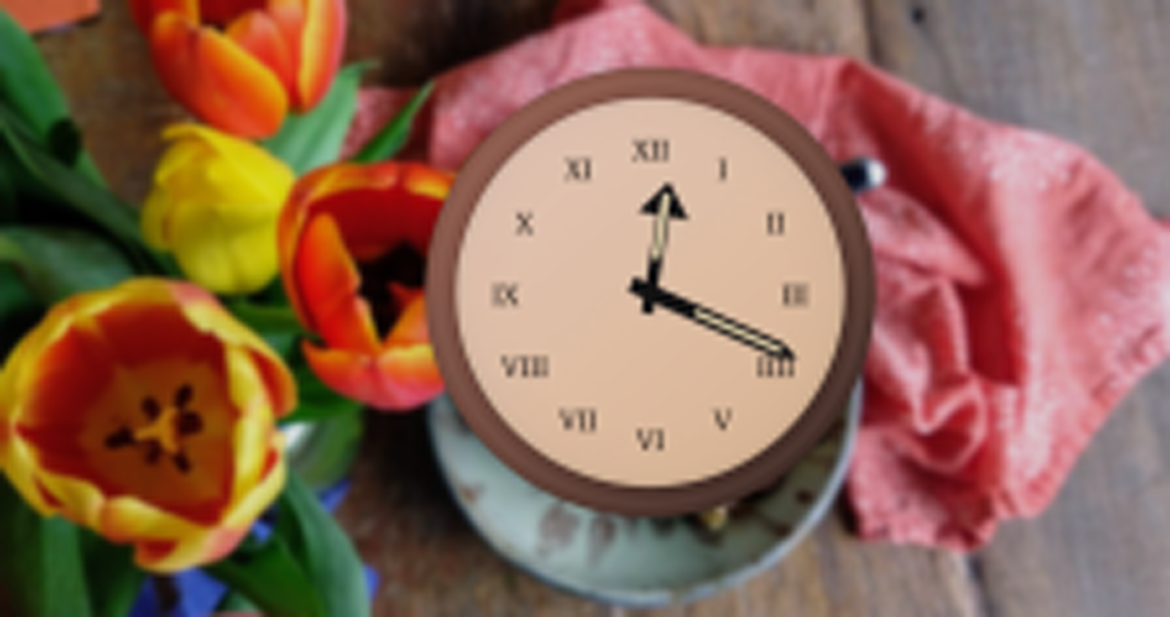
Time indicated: 12:19
